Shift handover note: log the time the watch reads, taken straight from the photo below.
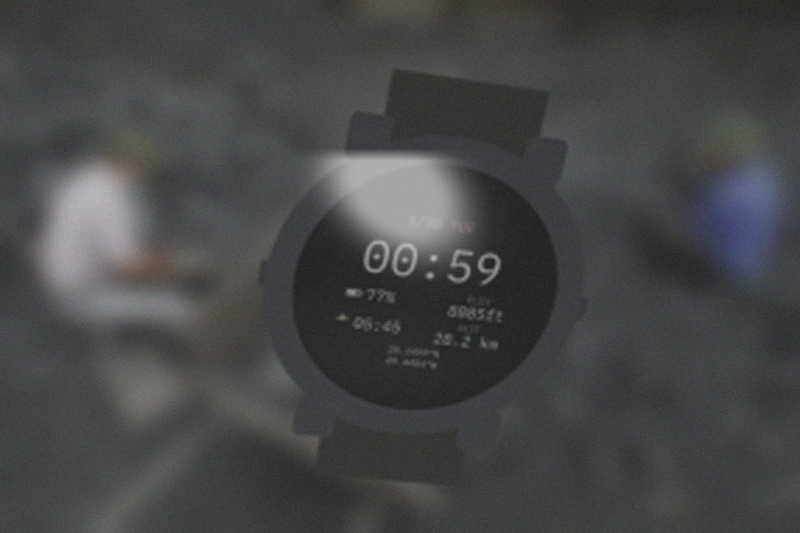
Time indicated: 0:59
